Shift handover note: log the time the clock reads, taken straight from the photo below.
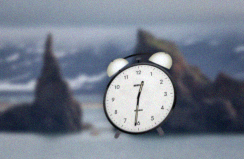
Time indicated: 12:31
